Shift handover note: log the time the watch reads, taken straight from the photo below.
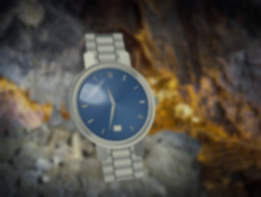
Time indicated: 11:33
